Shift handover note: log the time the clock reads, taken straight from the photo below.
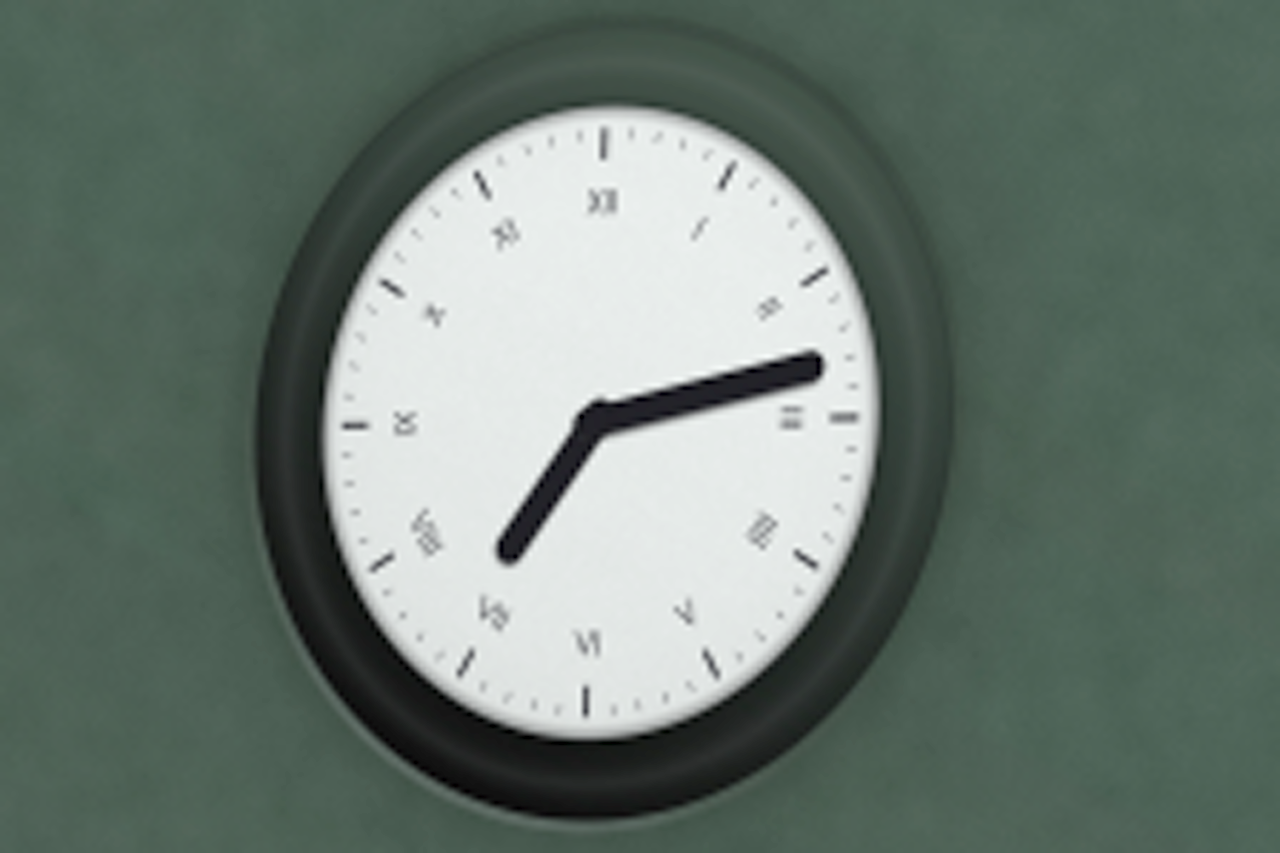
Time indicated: 7:13
